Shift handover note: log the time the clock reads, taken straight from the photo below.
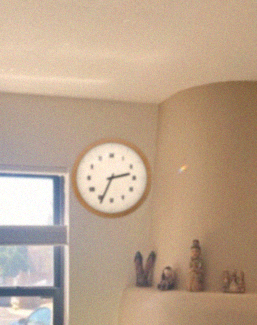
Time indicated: 2:34
